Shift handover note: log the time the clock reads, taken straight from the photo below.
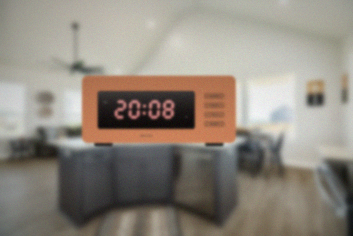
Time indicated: 20:08
